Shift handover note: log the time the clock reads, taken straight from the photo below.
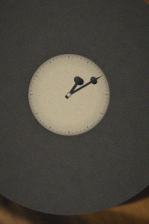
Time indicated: 1:10
